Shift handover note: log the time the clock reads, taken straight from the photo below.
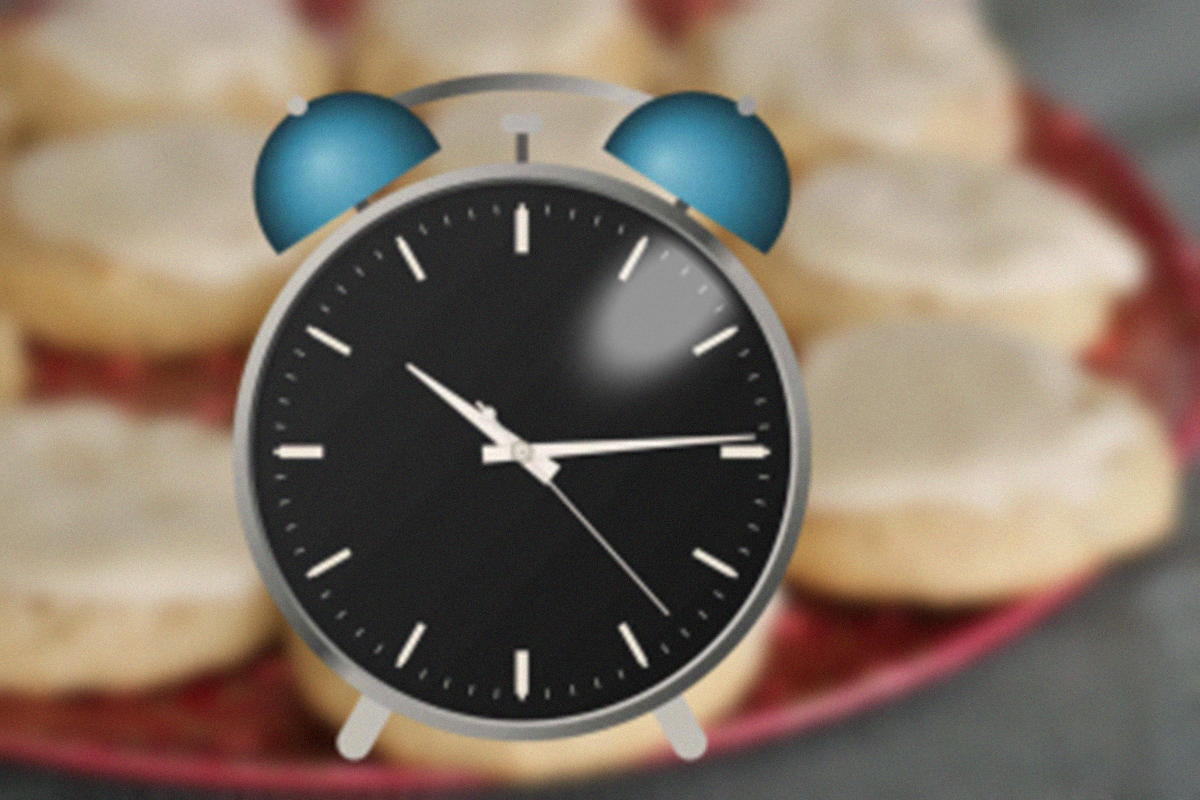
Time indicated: 10:14:23
